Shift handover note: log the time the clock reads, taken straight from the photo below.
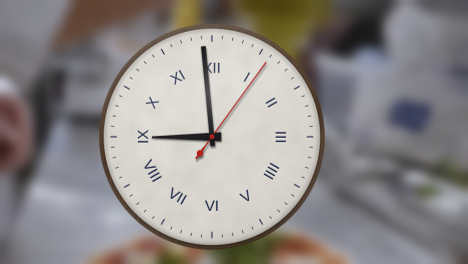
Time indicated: 8:59:06
